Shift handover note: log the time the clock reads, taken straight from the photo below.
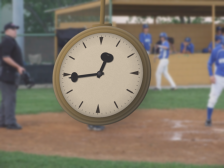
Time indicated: 12:44
